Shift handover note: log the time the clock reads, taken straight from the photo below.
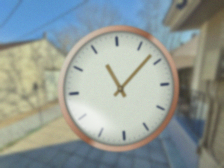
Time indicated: 11:08
